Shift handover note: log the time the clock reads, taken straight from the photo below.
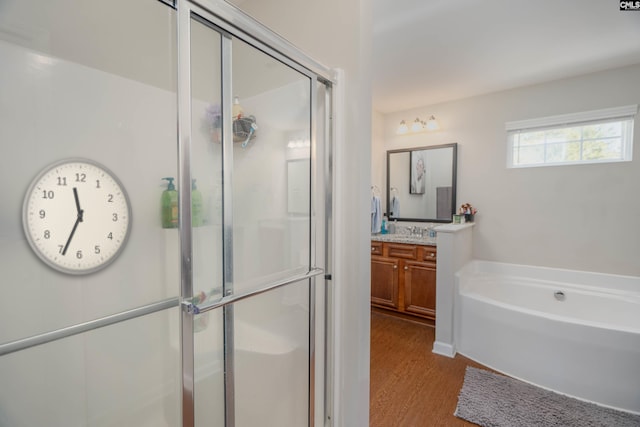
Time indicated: 11:34
